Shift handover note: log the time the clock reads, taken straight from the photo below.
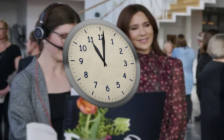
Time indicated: 11:01
